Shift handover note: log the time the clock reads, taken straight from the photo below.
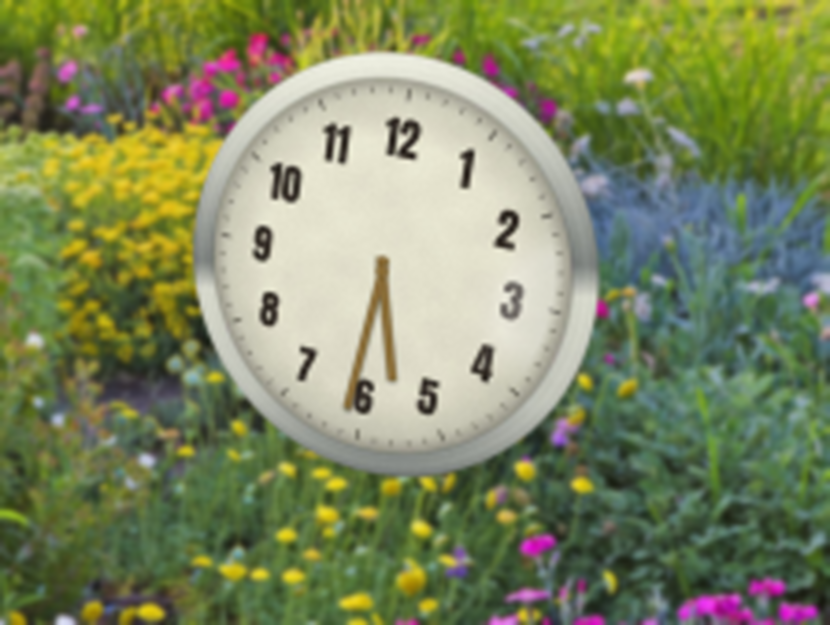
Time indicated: 5:31
